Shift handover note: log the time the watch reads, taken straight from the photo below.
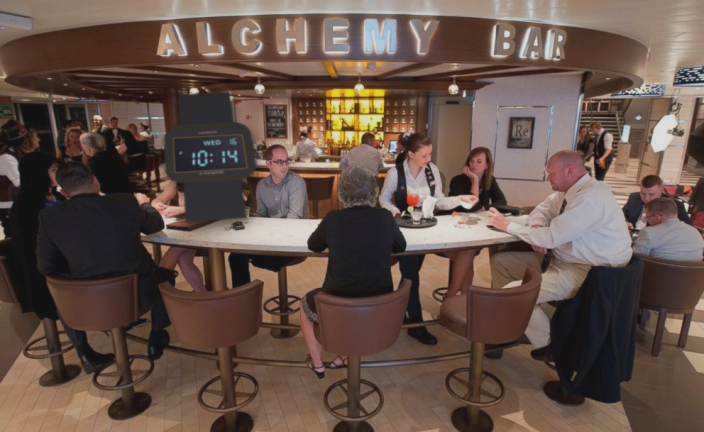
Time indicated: 10:14
